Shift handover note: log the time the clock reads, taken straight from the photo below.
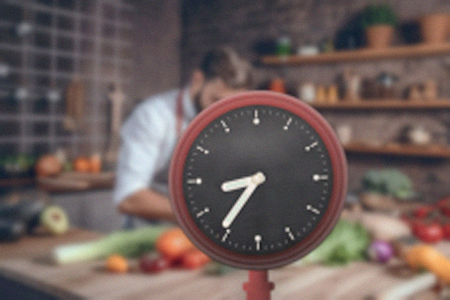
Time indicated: 8:36
